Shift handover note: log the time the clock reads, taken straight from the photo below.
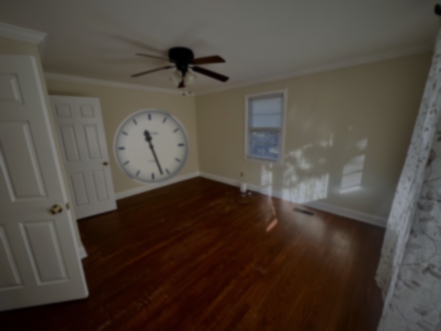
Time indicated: 11:27
